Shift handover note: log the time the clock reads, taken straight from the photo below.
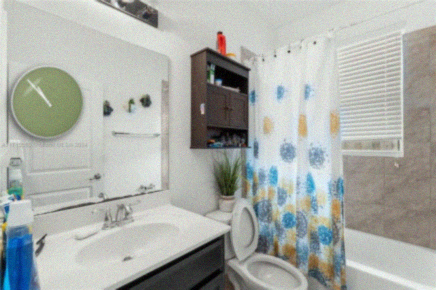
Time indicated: 10:53
